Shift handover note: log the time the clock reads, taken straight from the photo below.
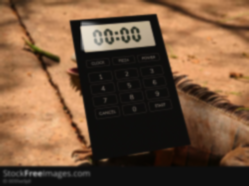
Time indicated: 0:00
